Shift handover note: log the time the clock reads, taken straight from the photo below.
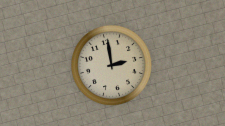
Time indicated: 3:01
